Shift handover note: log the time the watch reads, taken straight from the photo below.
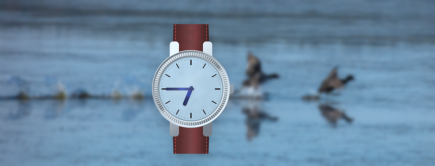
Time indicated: 6:45
